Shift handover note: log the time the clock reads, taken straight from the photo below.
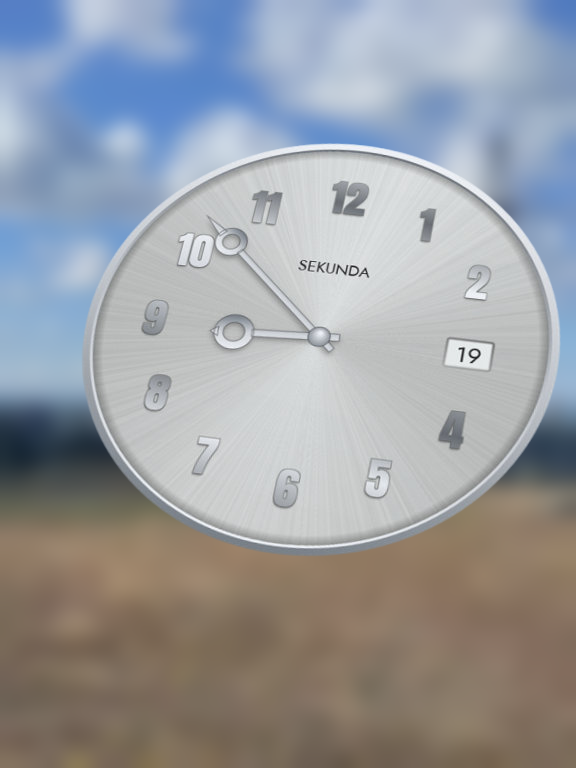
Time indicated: 8:52
